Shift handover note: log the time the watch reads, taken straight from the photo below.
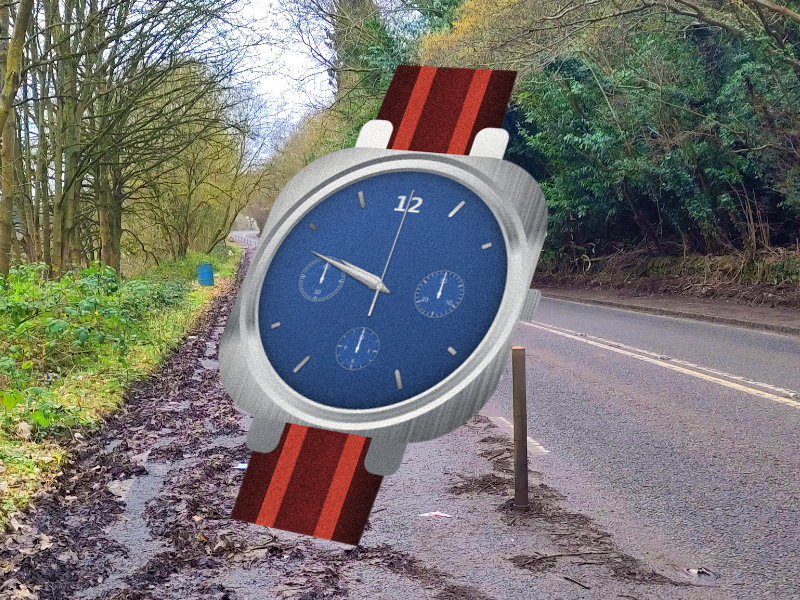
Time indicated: 9:48
